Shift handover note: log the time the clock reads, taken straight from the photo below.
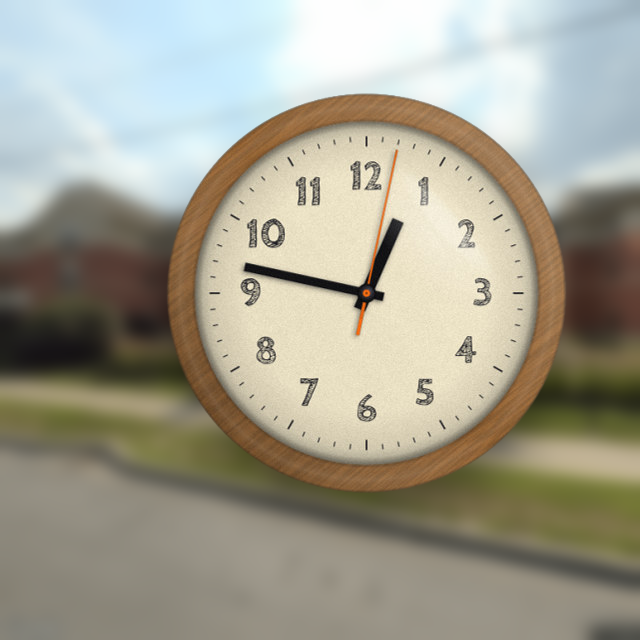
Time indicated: 12:47:02
